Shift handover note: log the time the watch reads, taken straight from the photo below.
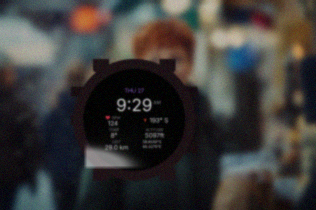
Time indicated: 9:29
